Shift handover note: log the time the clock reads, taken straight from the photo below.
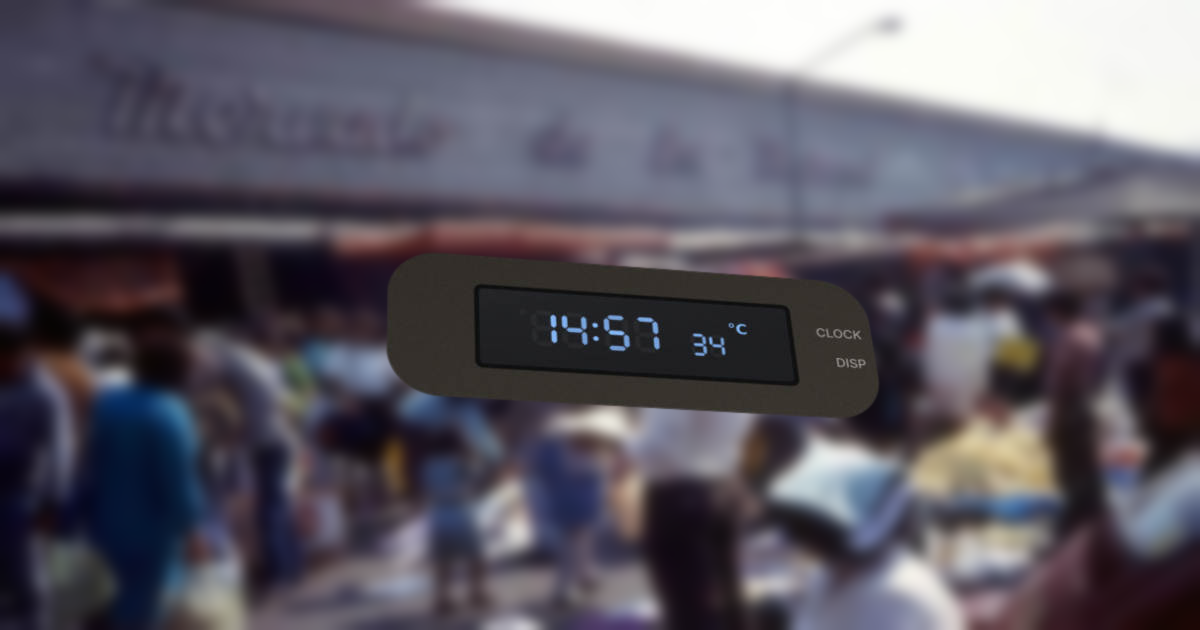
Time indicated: 14:57
